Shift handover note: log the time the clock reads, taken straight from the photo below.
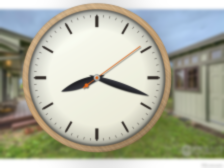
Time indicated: 8:18:09
